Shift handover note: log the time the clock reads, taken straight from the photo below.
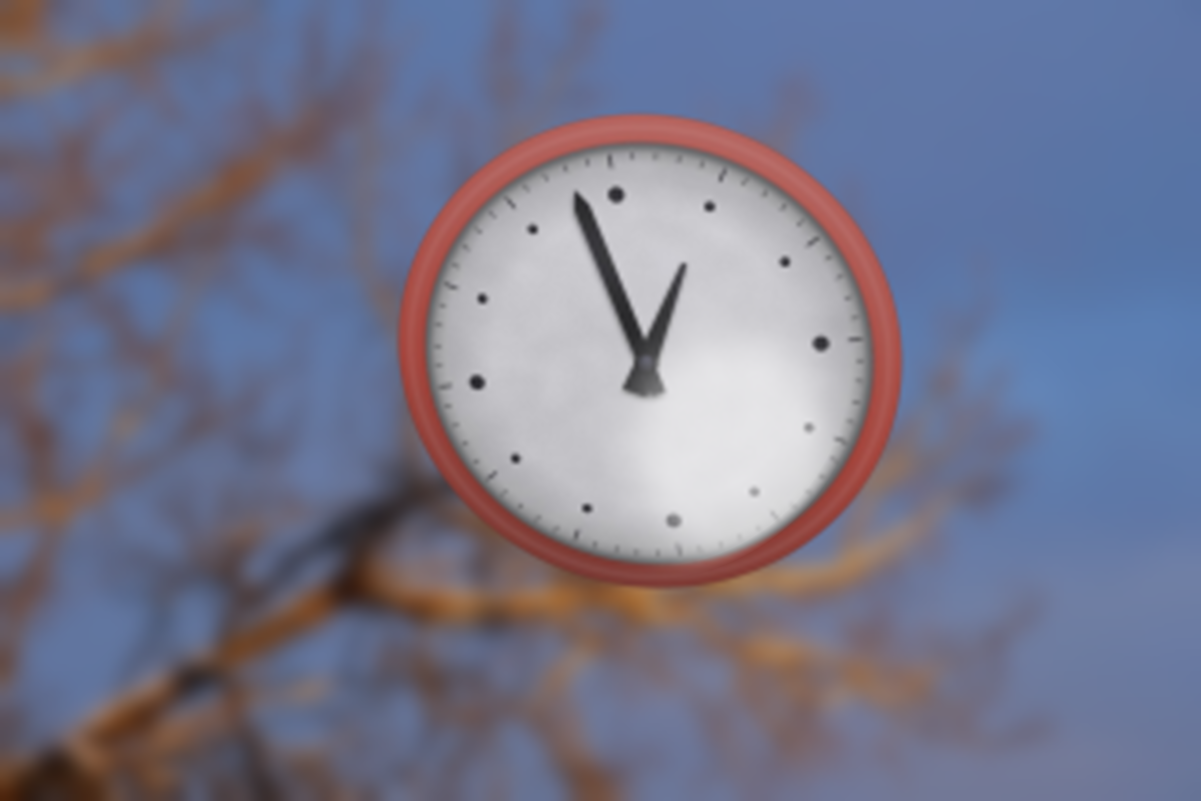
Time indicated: 12:58
